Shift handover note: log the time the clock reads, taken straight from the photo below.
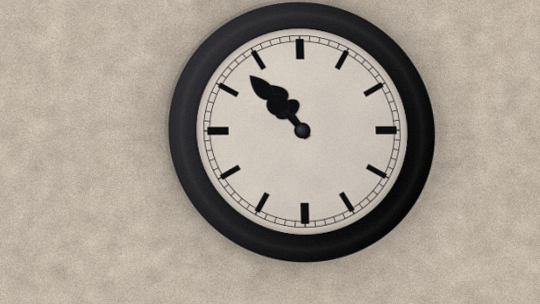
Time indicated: 10:53
